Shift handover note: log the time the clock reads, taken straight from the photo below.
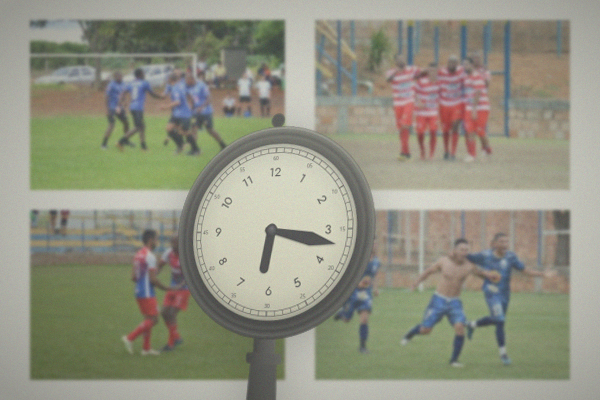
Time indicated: 6:17
